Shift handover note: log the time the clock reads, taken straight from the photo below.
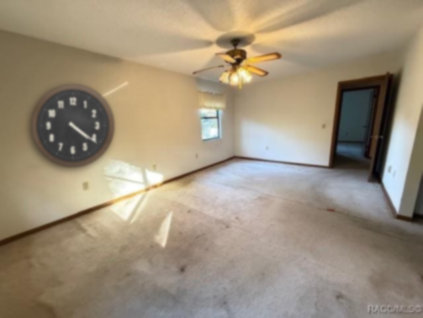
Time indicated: 4:21
